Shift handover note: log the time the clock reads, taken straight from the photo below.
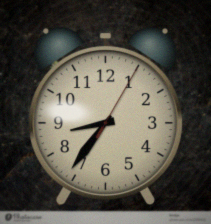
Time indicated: 8:36:05
